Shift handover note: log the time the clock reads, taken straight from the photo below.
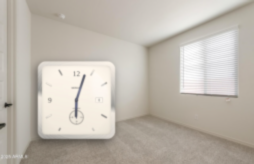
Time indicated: 6:03
